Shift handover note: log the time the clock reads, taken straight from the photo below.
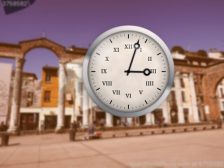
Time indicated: 3:03
